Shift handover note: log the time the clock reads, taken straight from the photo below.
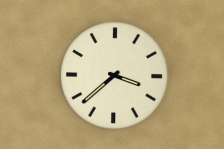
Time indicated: 3:38
